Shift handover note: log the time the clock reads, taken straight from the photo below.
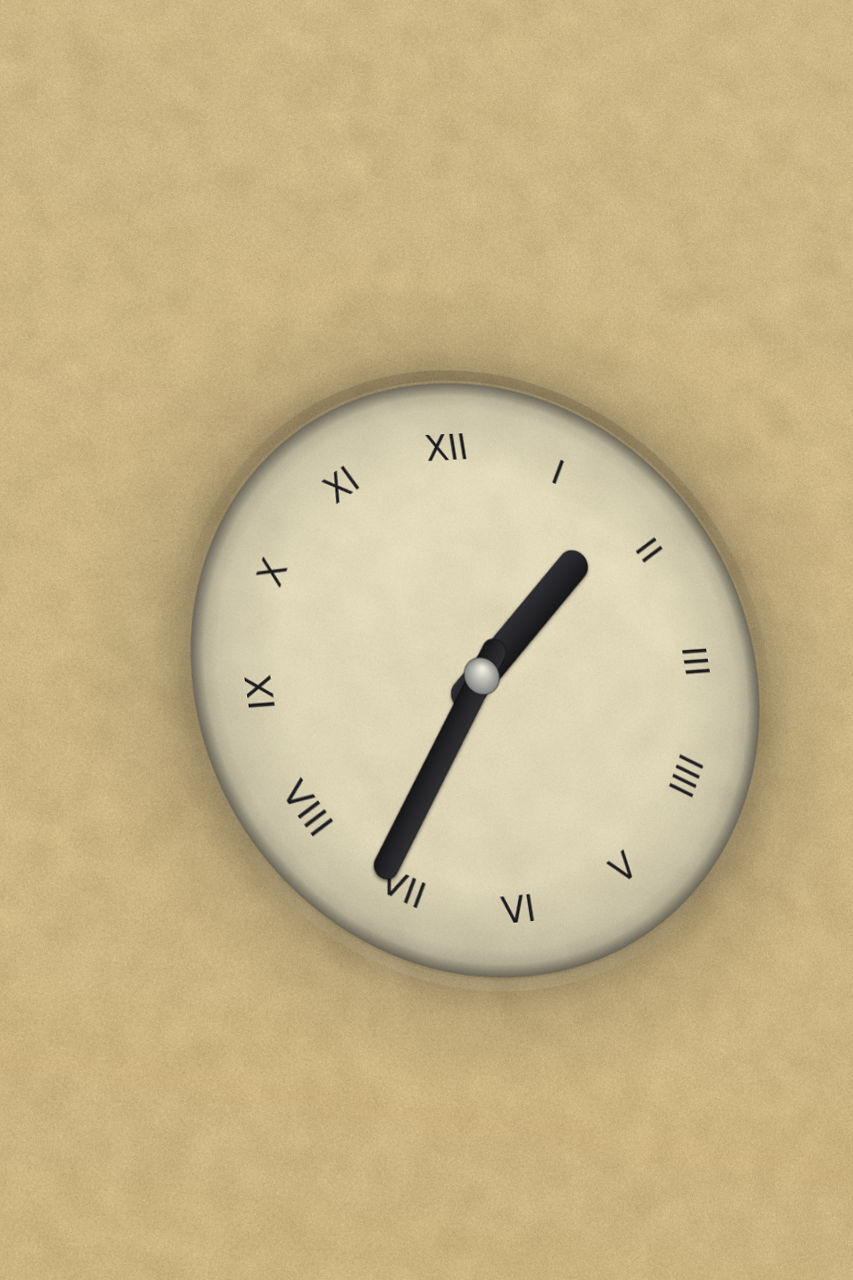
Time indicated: 1:36
